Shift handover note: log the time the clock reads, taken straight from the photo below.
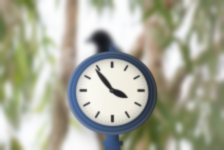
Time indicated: 3:54
